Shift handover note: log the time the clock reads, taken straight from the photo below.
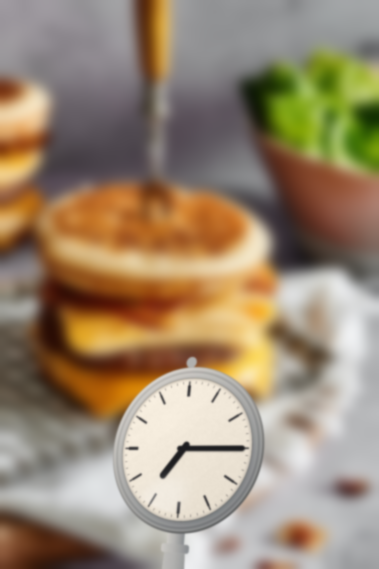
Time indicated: 7:15
